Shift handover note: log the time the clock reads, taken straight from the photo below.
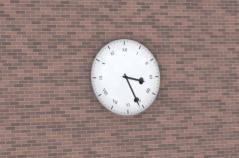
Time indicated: 3:26
